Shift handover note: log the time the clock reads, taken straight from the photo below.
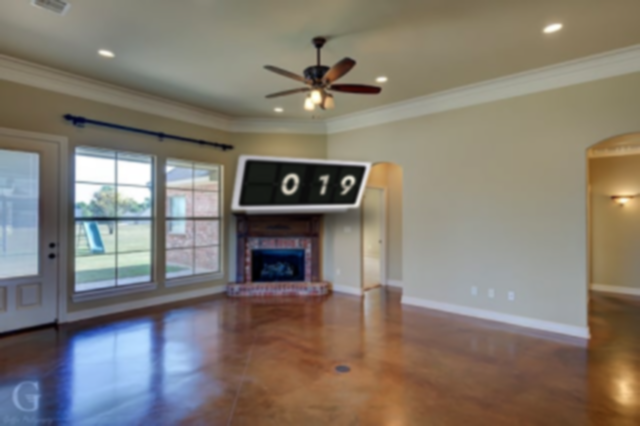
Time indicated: 0:19
